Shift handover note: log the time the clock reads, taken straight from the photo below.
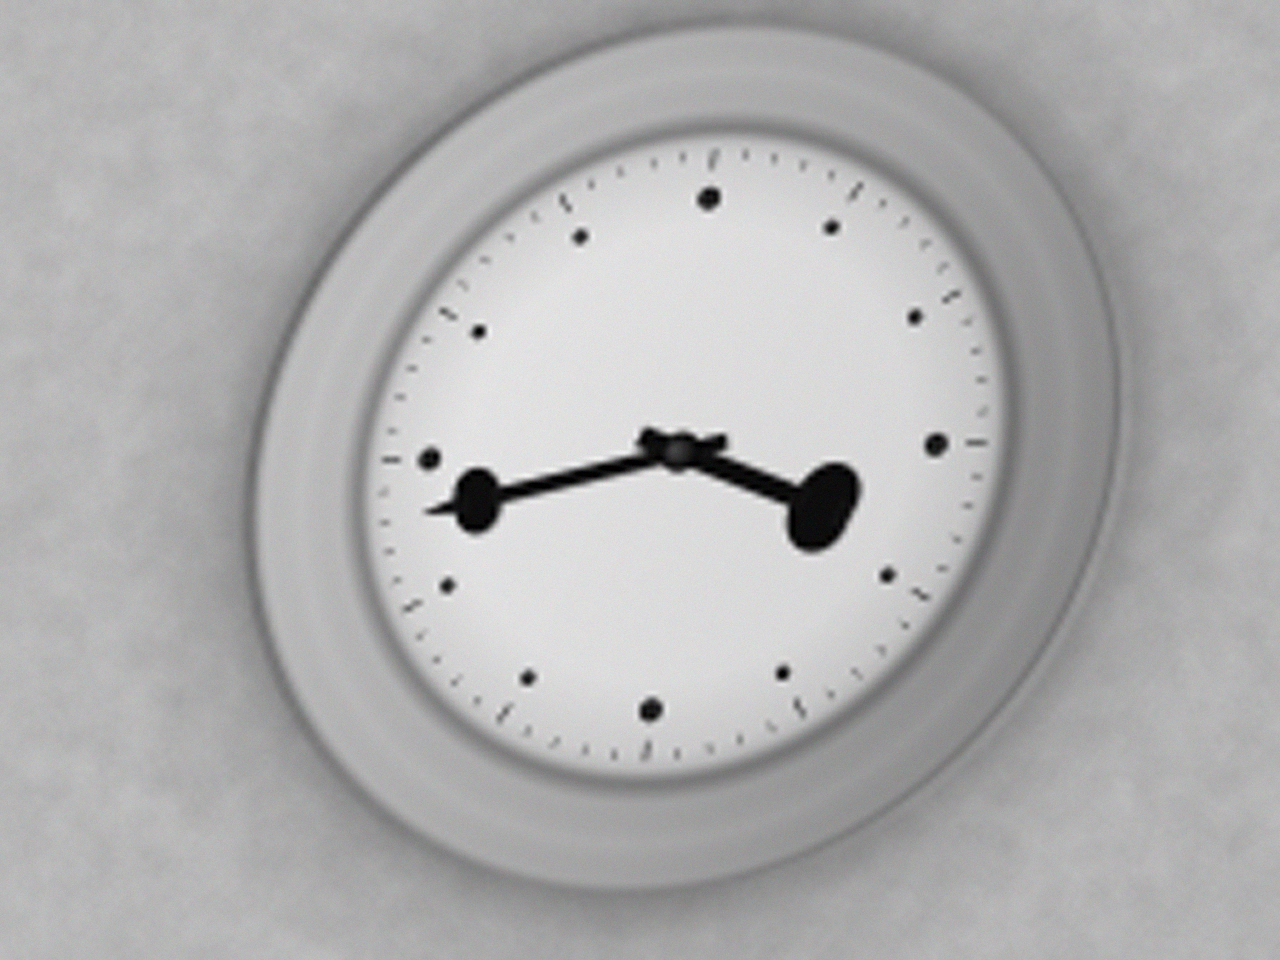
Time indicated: 3:43
